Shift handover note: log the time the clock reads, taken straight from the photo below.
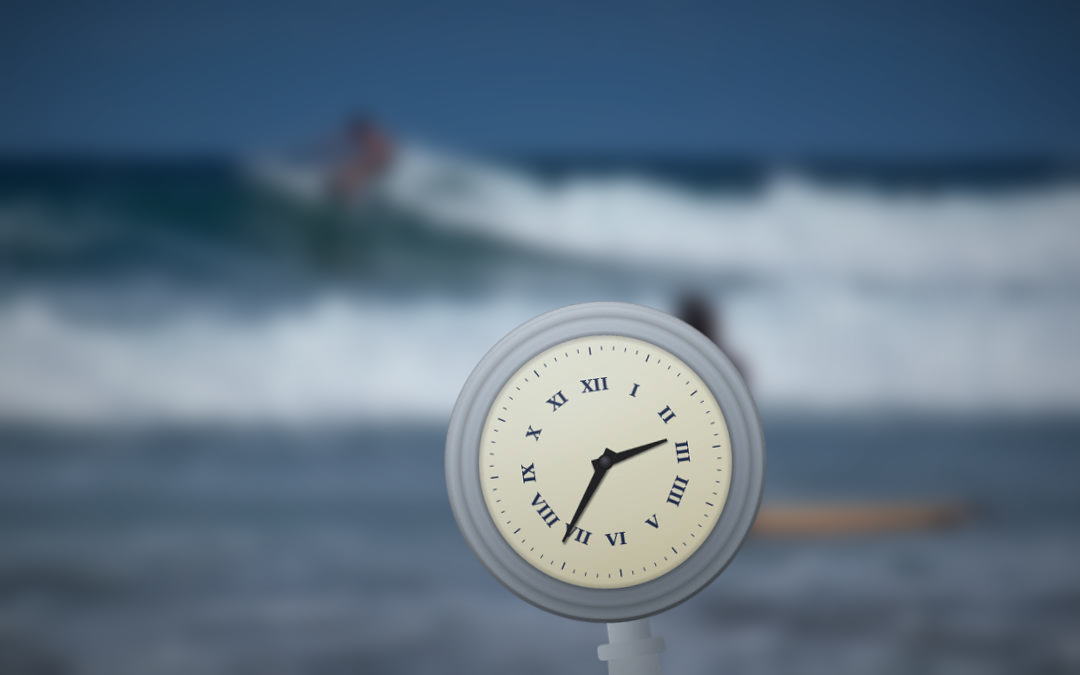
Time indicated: 2:36
